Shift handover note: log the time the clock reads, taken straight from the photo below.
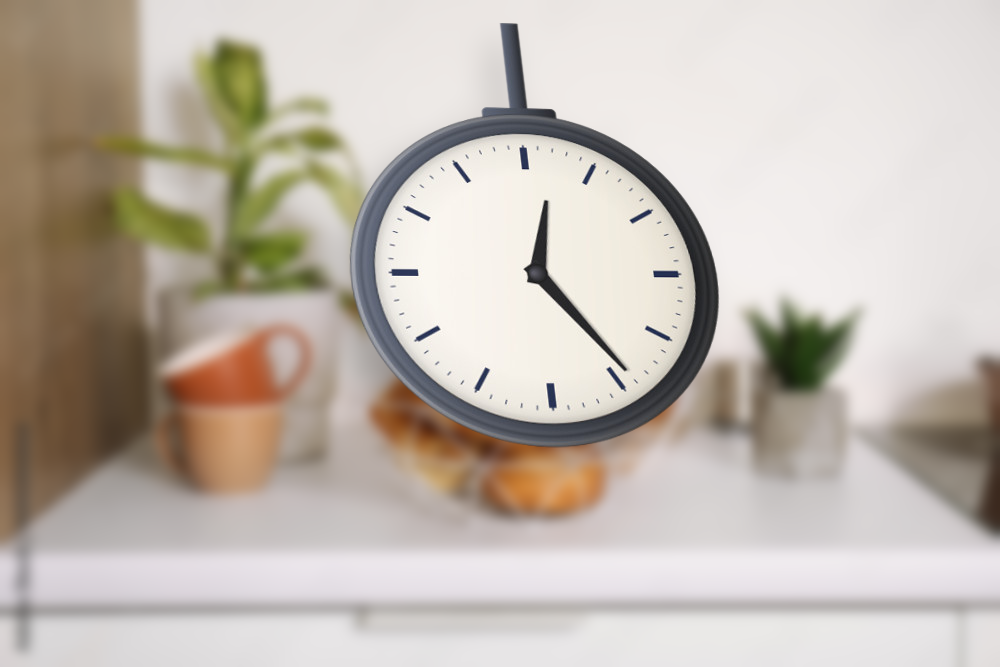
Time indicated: 12:24
